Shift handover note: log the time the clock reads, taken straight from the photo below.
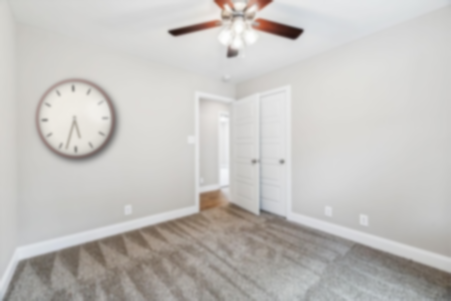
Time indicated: 5:33
